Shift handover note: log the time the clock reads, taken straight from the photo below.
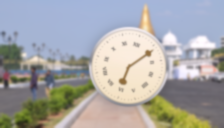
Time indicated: 6:06
